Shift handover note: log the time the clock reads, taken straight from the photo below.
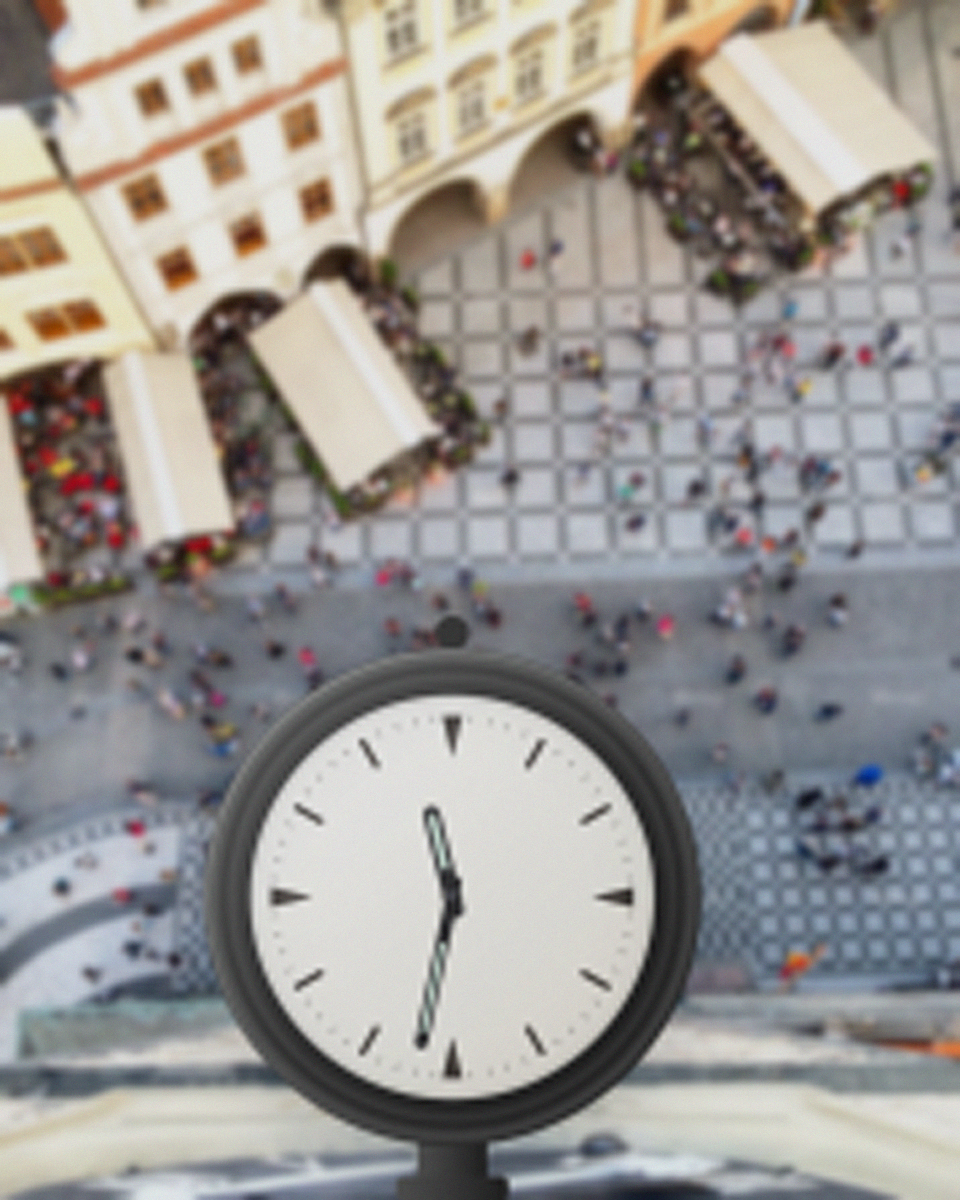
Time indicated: 11:32
